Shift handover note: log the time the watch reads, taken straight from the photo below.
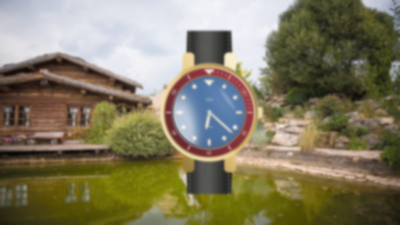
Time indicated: 6:22
